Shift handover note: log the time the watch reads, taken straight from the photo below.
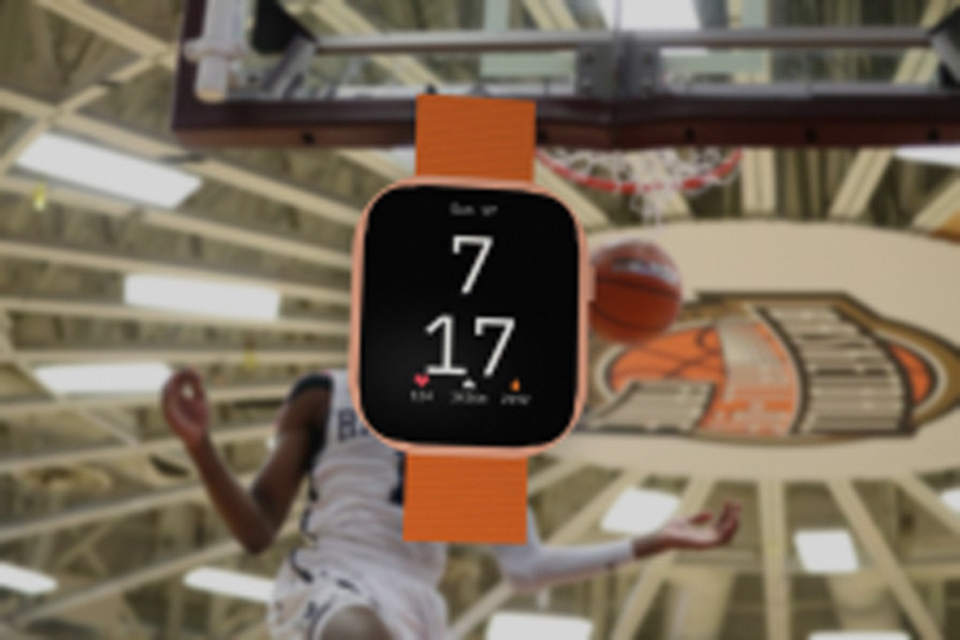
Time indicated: 7:17
